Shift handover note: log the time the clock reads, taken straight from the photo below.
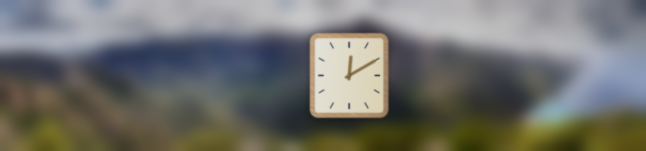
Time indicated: 12:10
